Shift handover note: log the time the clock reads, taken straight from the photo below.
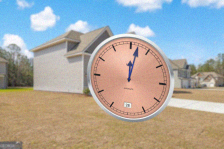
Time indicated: 12:02
